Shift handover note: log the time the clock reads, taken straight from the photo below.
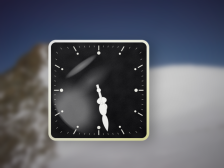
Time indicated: 5:28
